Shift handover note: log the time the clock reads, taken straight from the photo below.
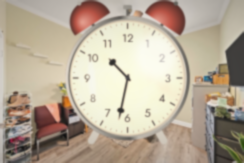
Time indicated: 10:32
